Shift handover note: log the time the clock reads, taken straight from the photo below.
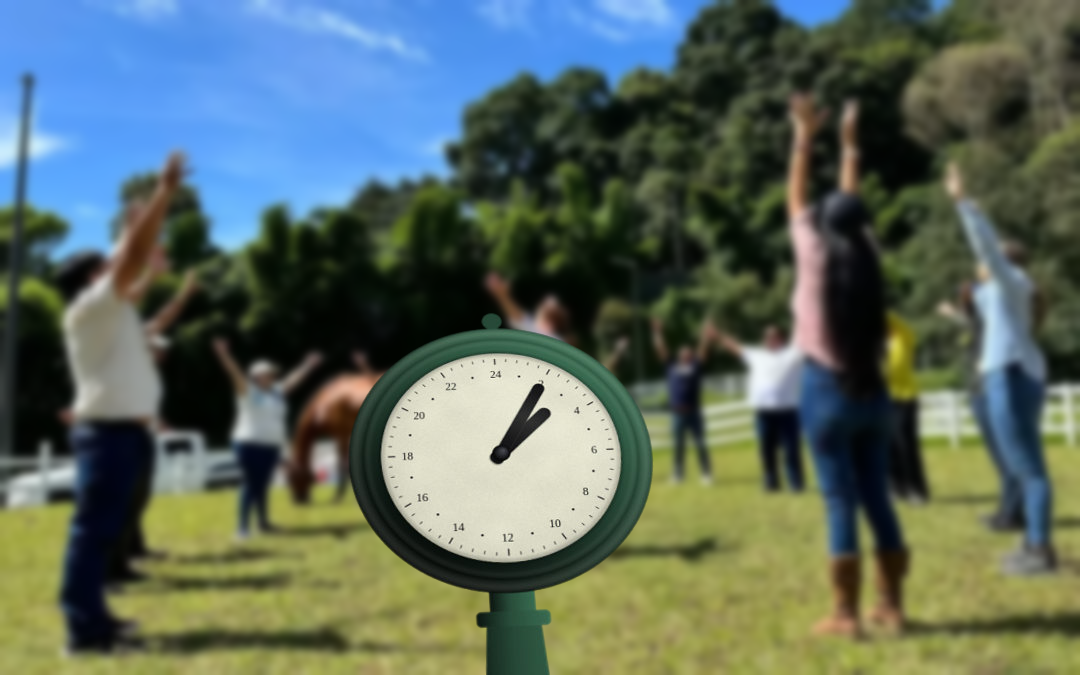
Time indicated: 3:05
